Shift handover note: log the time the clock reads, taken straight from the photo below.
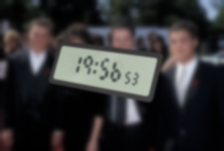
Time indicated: 19:56:53
